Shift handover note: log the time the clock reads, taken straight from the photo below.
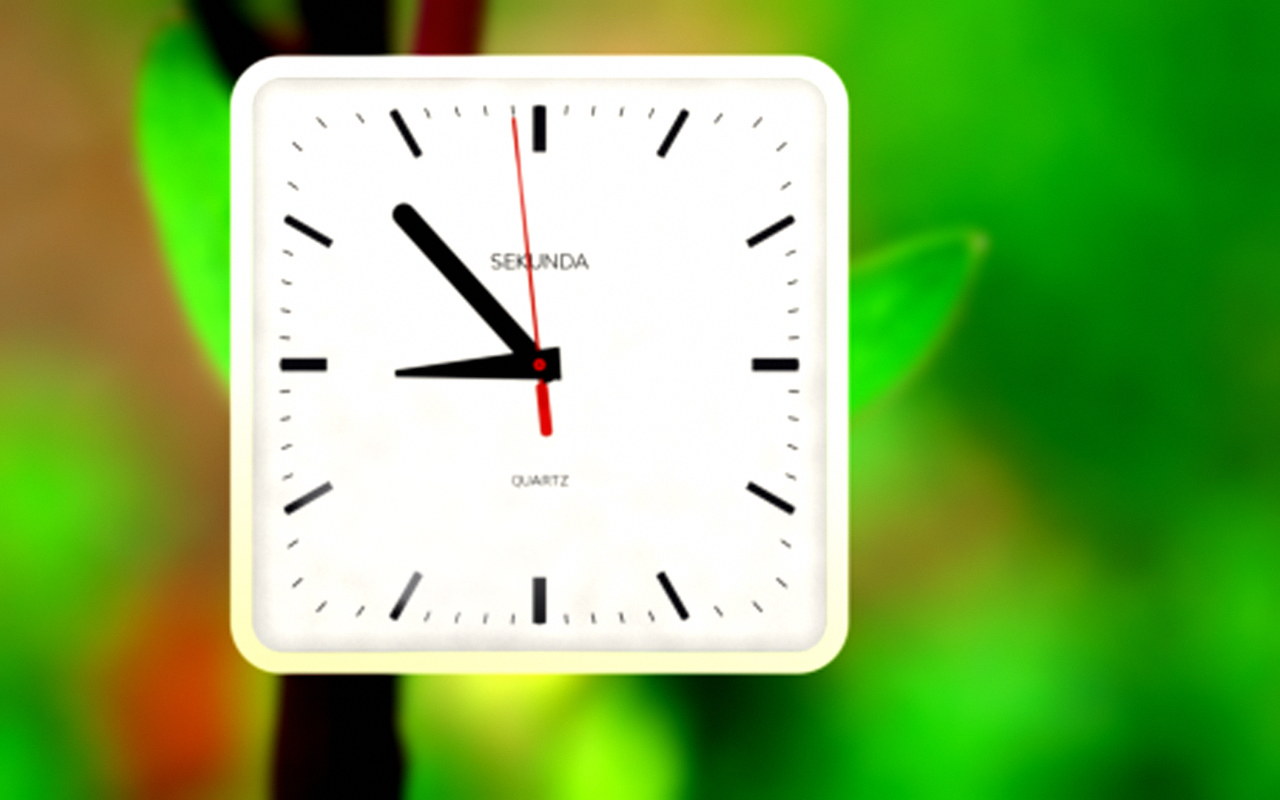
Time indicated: 8:52:59
